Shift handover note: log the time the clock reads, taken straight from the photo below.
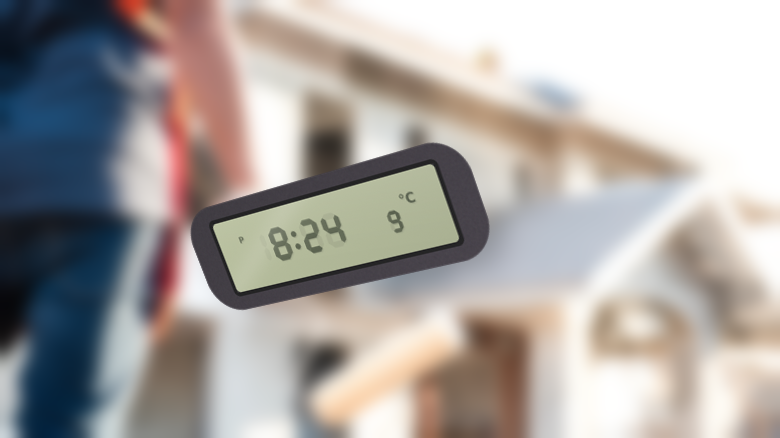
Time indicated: 8:24
